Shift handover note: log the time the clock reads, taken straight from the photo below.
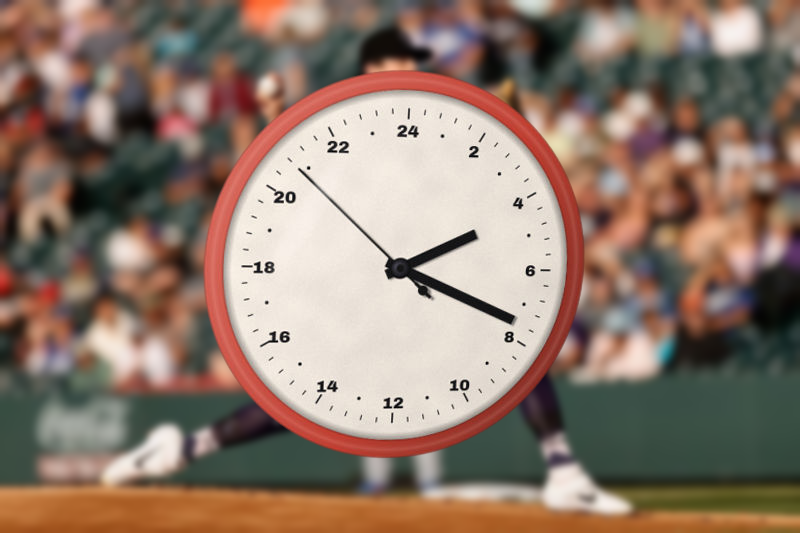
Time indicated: 4:18:52
